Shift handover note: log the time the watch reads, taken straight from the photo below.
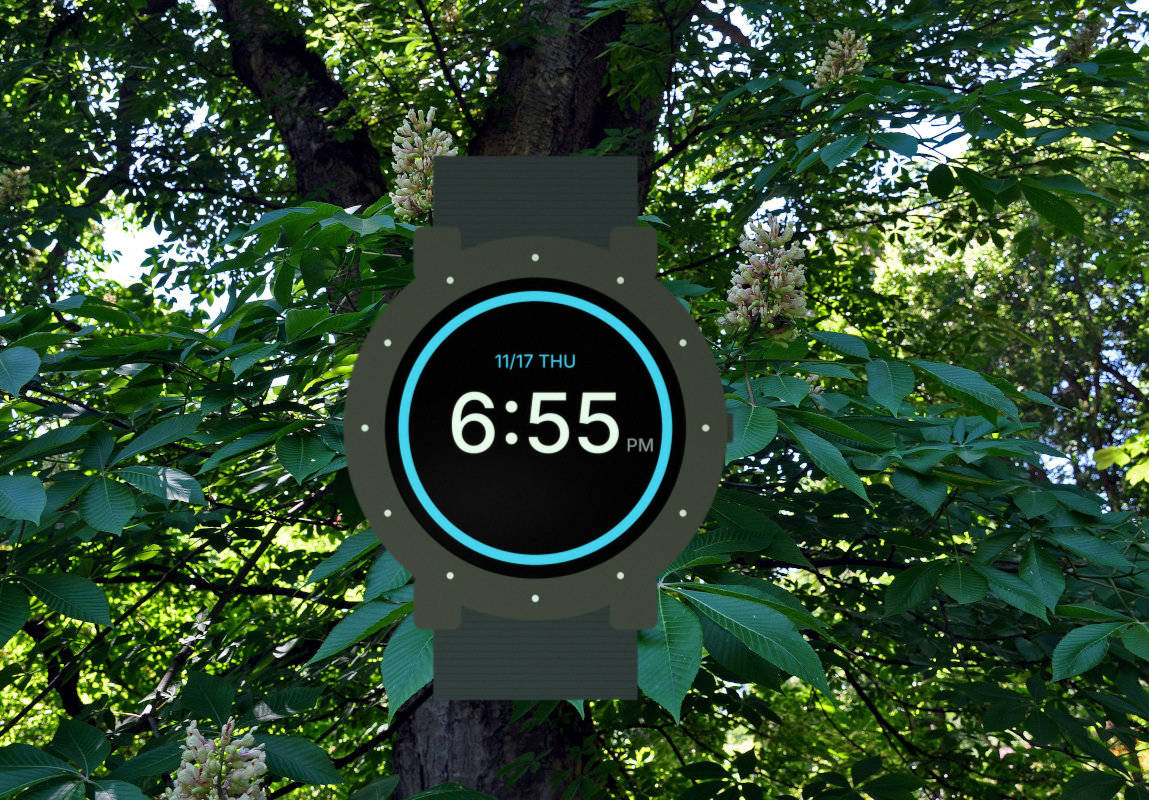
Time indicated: 6:55
